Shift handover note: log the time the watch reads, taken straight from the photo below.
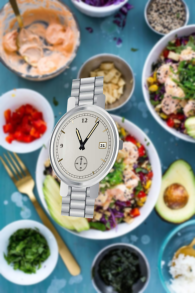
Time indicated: 11:06
